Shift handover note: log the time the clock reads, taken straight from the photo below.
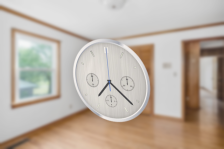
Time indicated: 7:22
